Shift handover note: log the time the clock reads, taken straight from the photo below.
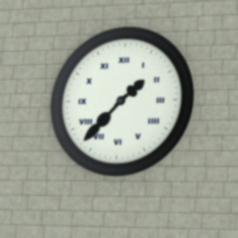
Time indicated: 1:37
